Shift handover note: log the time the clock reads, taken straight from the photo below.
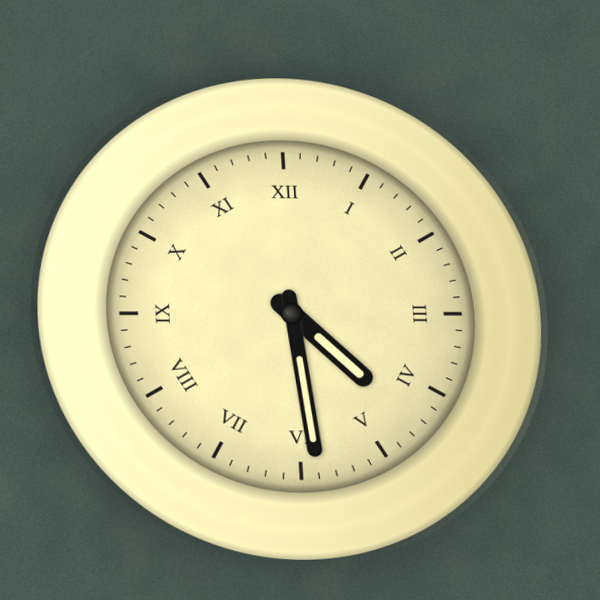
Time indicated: 4:29
